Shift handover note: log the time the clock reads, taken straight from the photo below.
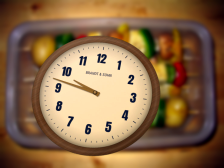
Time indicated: 9:47
